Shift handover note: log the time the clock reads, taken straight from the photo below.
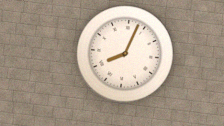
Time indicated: 8:03
